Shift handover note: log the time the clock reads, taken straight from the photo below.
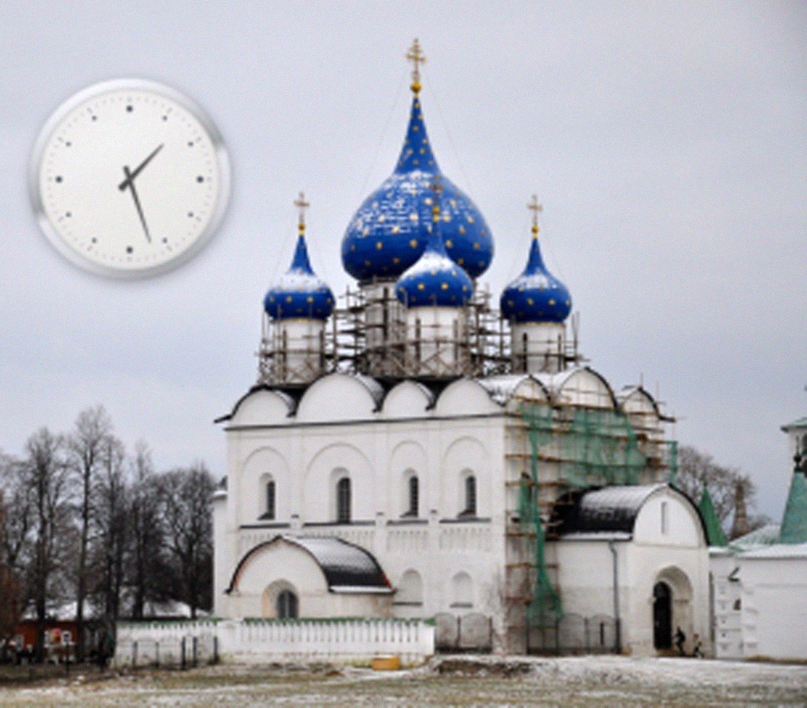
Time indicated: 1:27
